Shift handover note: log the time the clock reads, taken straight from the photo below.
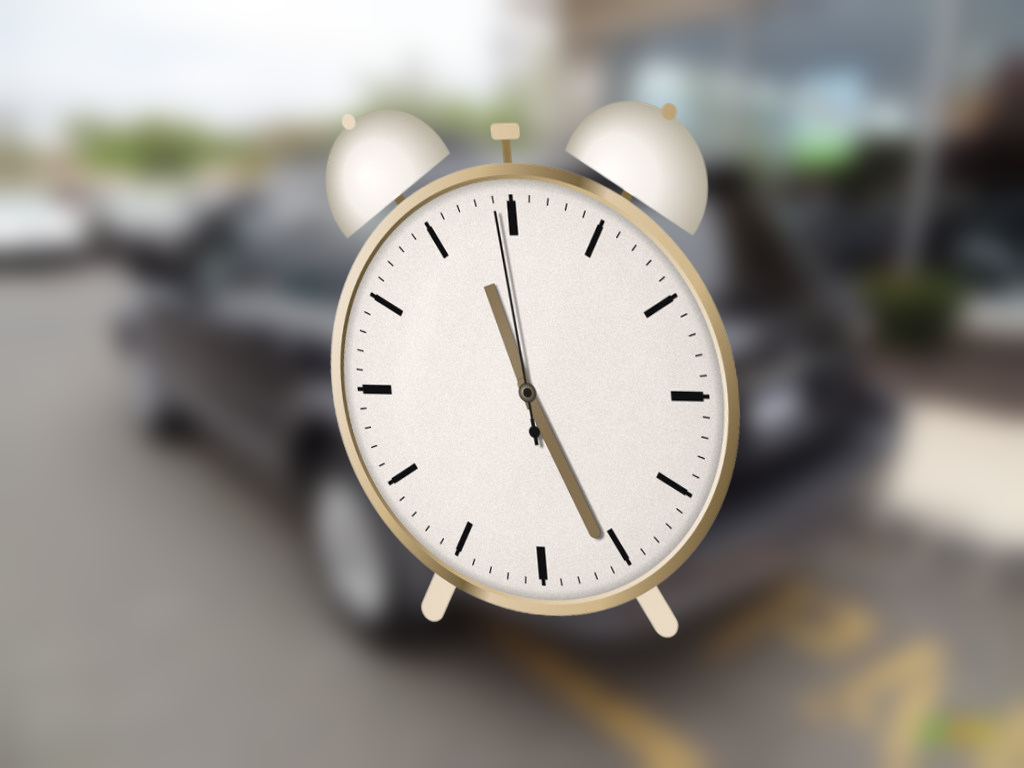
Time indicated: 11:25:59
